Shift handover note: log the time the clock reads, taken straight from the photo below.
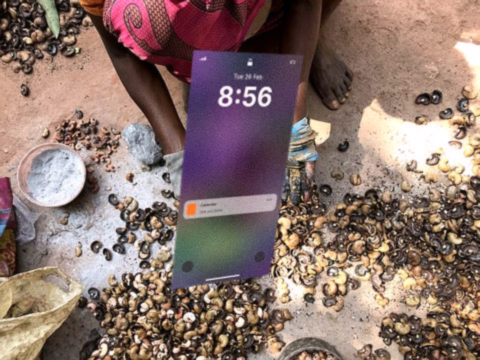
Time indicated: 8:56
